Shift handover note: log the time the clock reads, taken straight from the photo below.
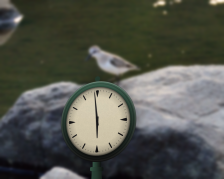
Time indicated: 5:59
